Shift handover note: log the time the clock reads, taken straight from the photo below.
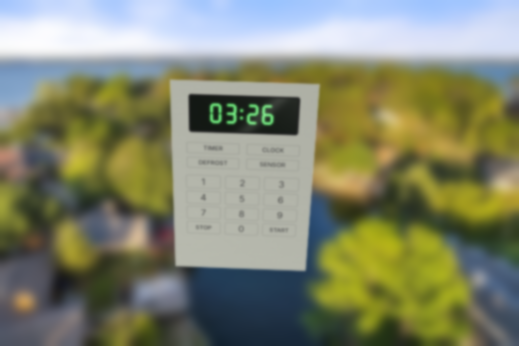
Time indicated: 3:26
